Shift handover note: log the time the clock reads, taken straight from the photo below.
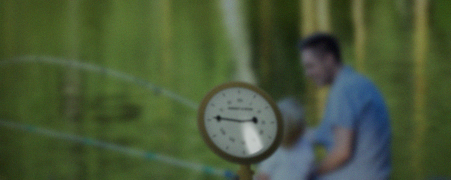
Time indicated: 2:46
